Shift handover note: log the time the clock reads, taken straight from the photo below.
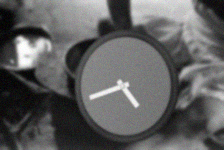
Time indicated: 4:42
